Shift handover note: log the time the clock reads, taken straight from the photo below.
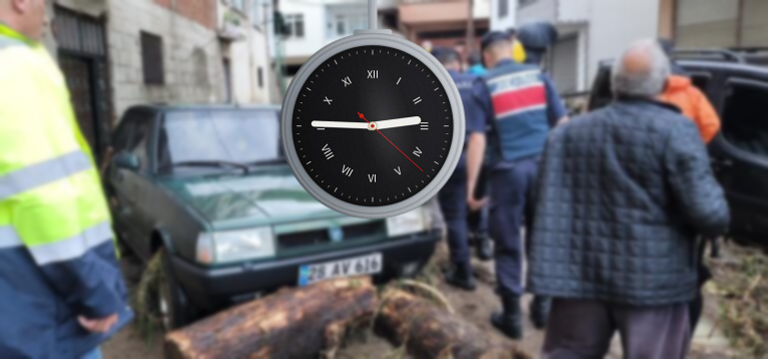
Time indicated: 2:45:22
